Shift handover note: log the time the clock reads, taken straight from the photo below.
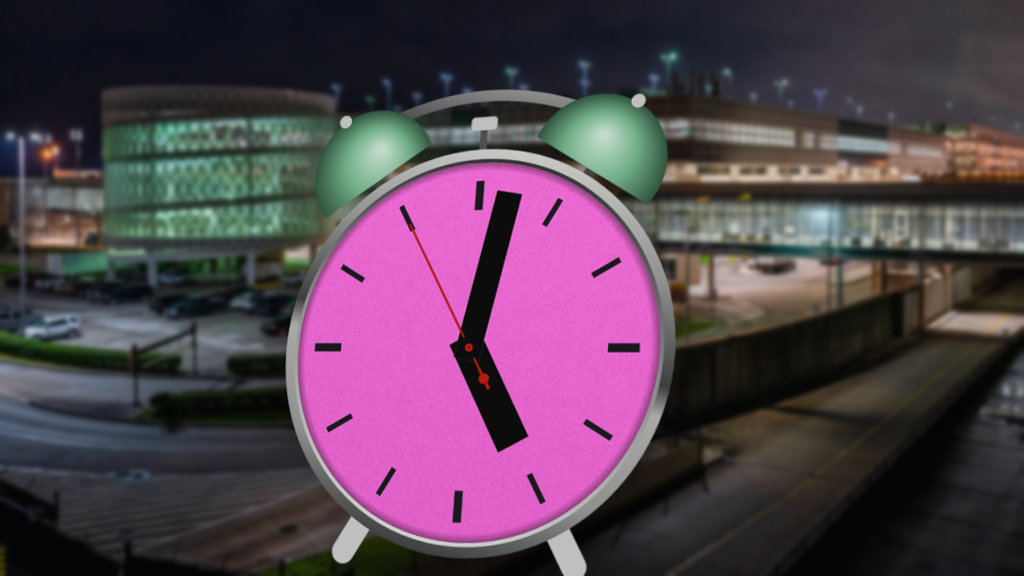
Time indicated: 5:01:55
